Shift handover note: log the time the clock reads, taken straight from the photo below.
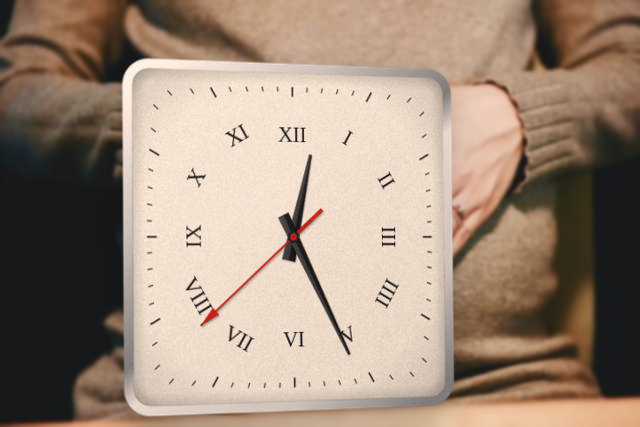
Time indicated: 12:25:38
